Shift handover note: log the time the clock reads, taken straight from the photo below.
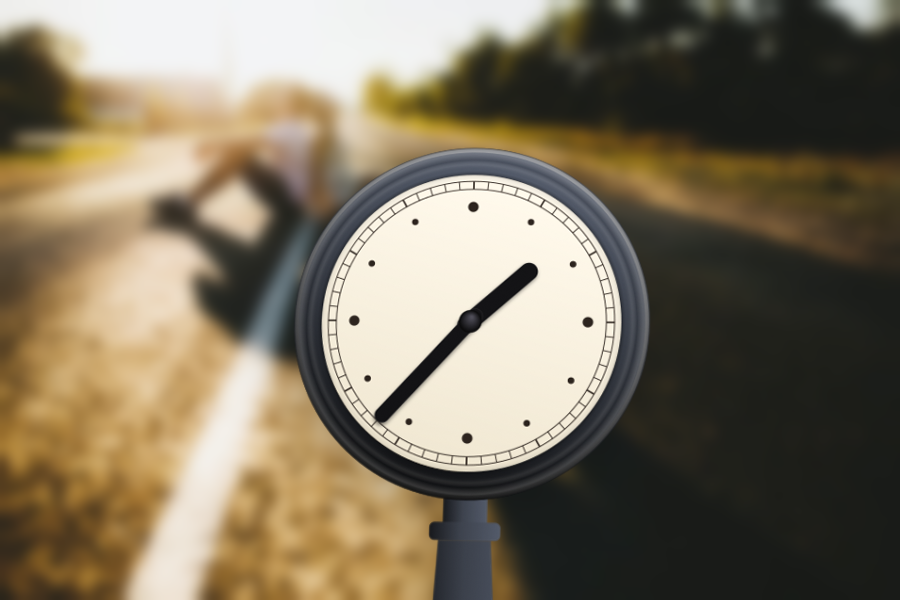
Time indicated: 1:37
